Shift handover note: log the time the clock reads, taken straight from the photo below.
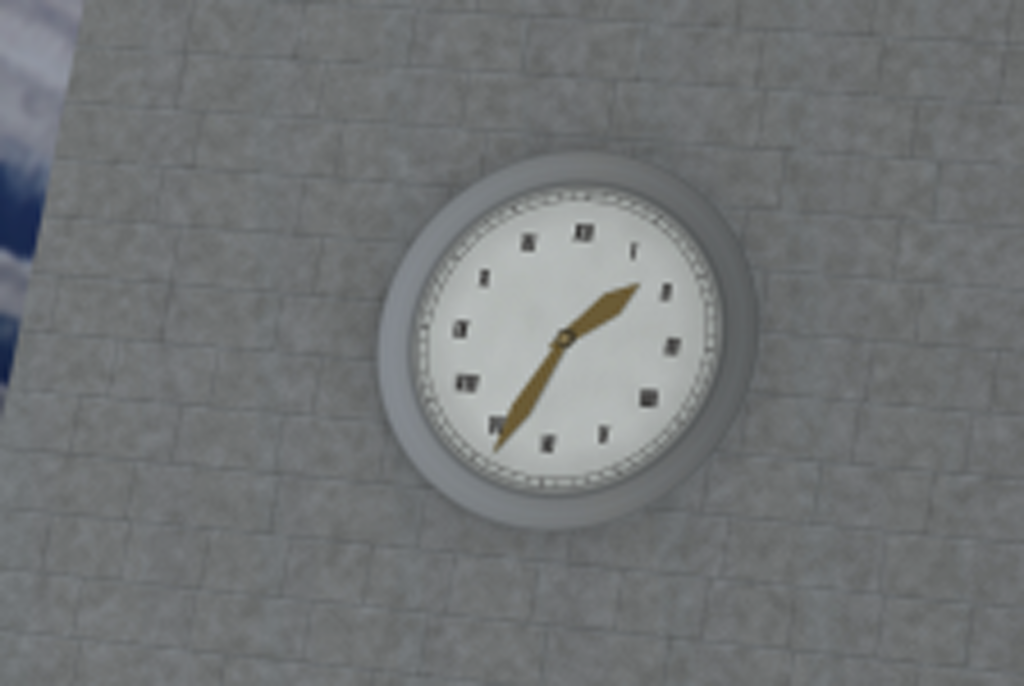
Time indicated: 1:34
